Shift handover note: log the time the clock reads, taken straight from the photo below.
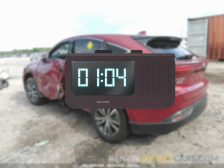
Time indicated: 1:04
